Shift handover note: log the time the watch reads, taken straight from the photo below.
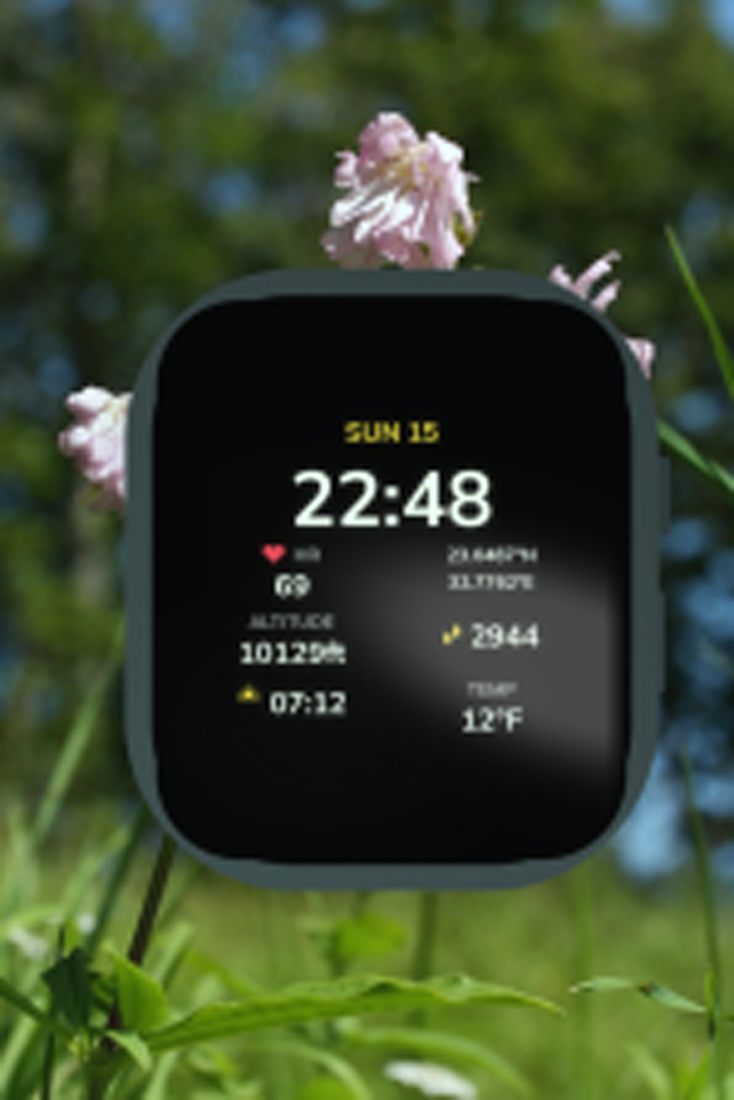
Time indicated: 22:48
